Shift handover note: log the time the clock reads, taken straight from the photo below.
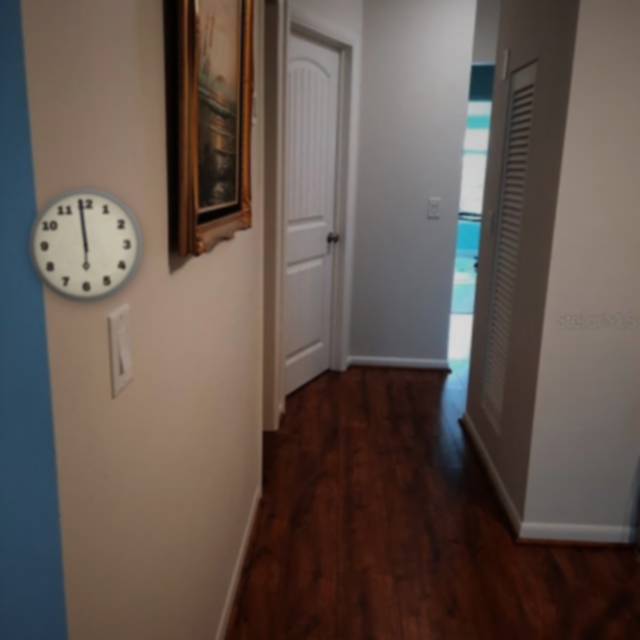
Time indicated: 5:59
